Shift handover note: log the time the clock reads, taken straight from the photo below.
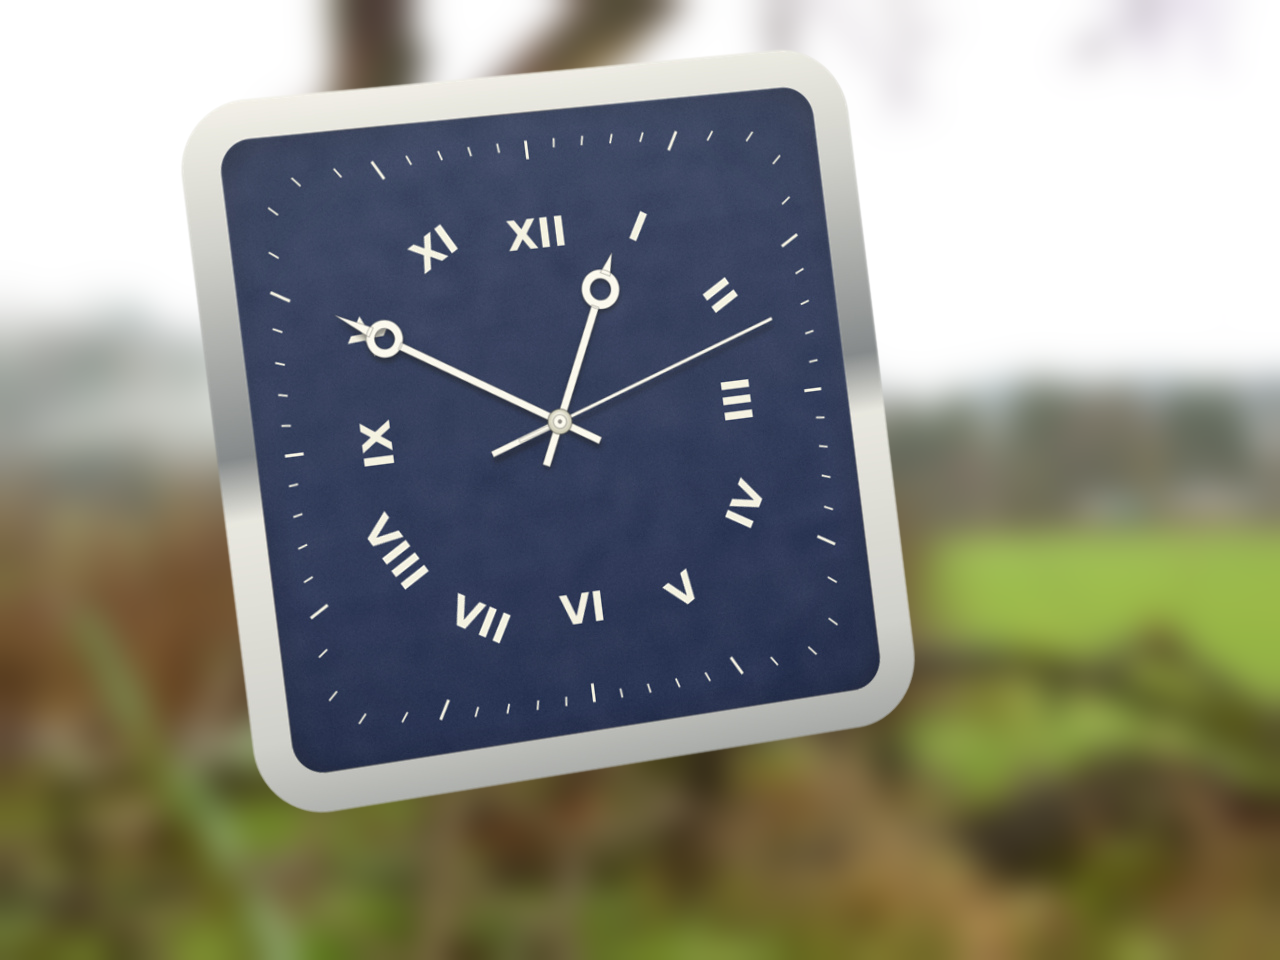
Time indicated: 12:50:12
